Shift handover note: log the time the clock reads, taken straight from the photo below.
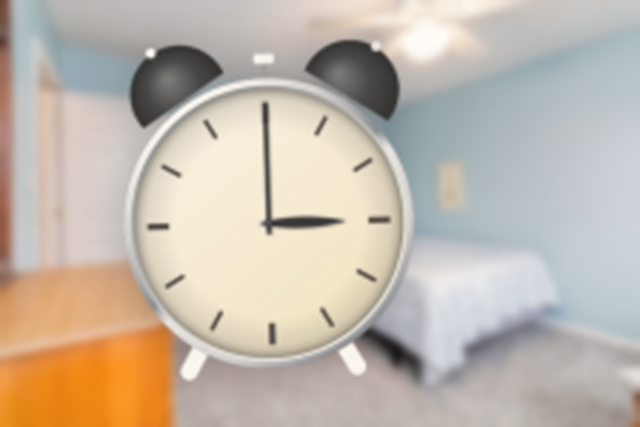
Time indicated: 3:00
